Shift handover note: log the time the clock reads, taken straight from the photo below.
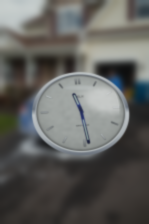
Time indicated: 11:29
